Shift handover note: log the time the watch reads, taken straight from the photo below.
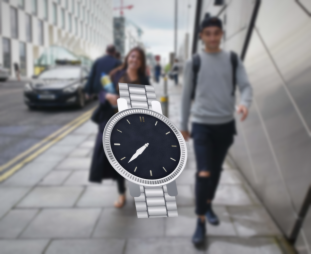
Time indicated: 7:38
